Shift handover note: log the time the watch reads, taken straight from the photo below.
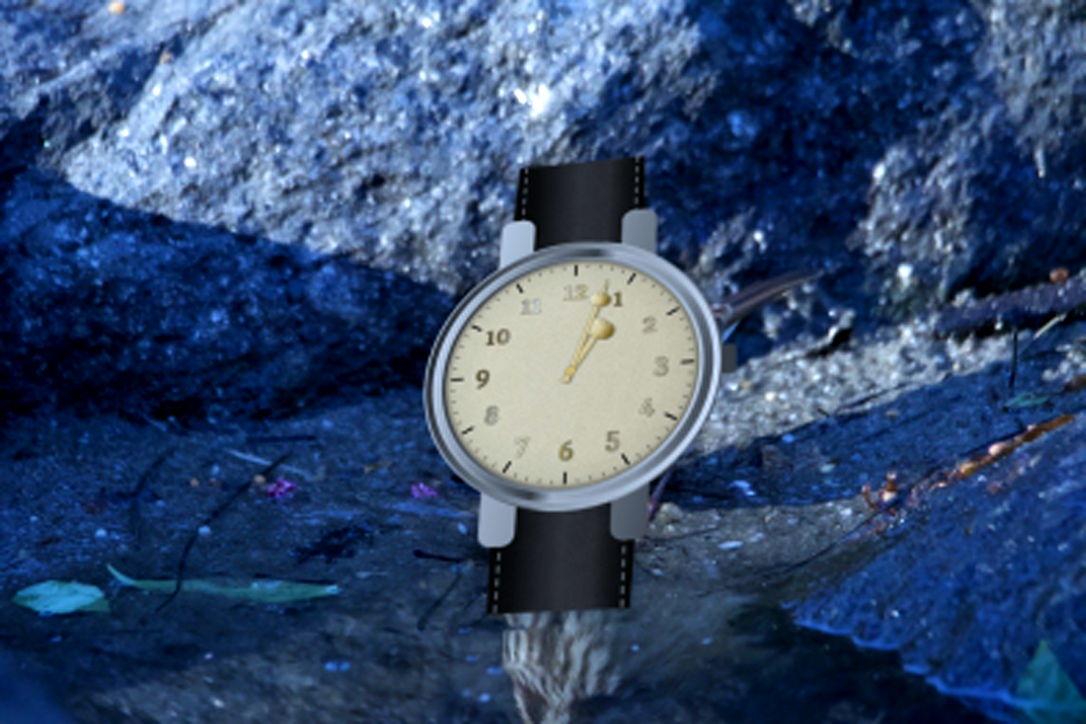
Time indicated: 1:03
